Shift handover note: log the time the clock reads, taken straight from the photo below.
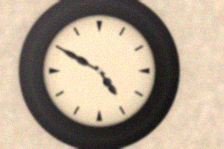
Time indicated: 4:50
